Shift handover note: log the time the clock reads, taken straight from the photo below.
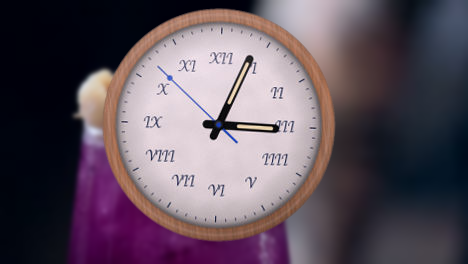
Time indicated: 3:03:52
